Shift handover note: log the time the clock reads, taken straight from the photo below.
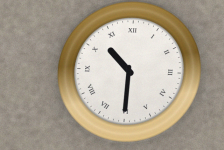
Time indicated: 10:30
